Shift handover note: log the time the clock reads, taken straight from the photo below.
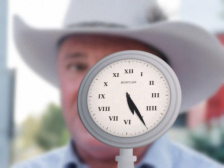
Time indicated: 5:25
